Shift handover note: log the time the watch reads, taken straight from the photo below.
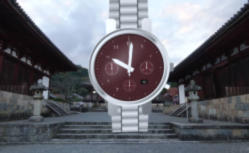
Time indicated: 10:01
